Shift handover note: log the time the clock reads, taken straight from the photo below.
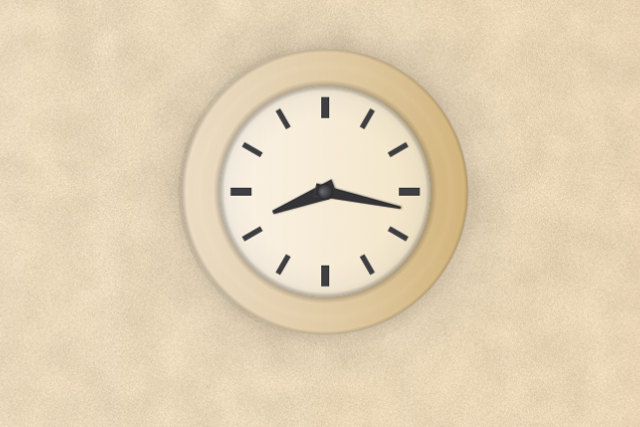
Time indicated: 8:17
